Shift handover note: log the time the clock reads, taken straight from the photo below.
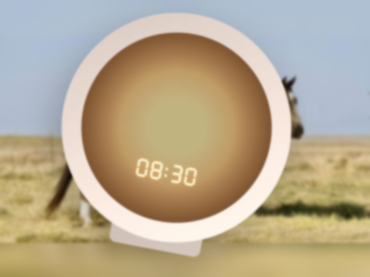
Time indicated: 8:30
